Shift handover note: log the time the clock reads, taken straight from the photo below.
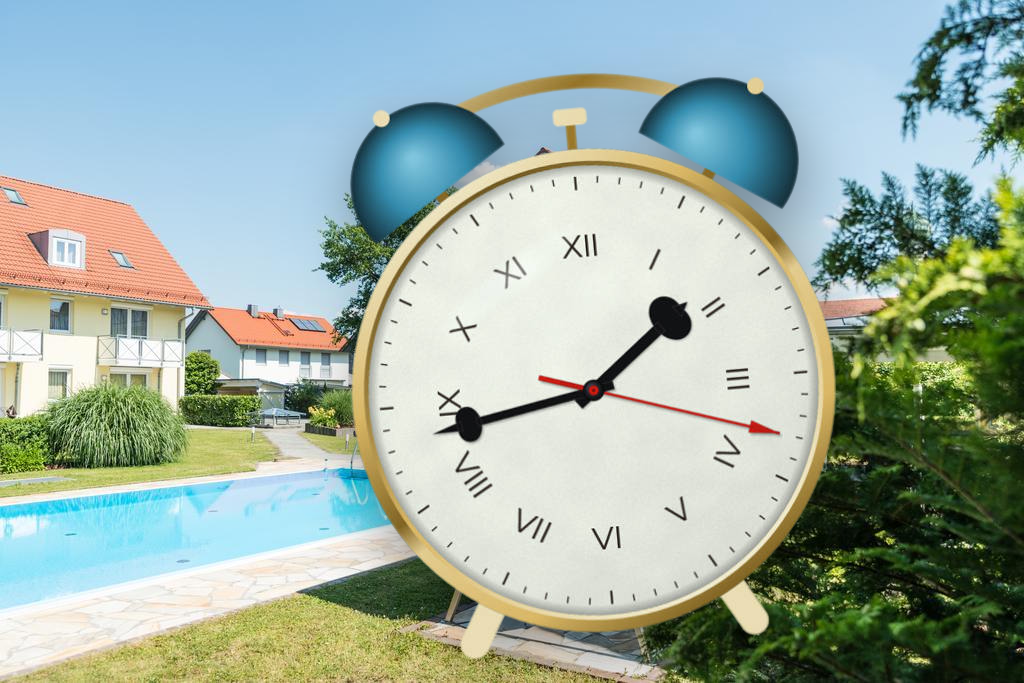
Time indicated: 1:43:18
